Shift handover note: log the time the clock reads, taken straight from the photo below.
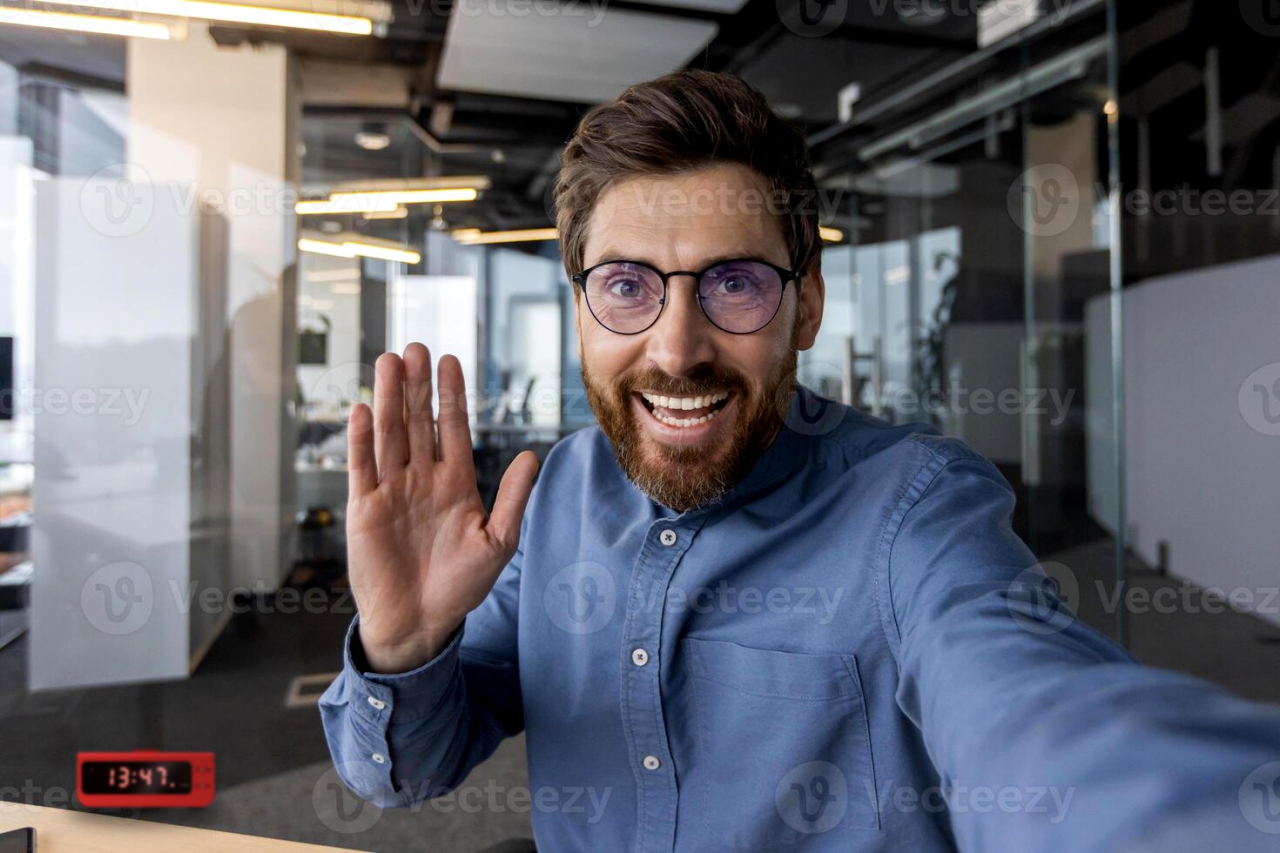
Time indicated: 13:47
